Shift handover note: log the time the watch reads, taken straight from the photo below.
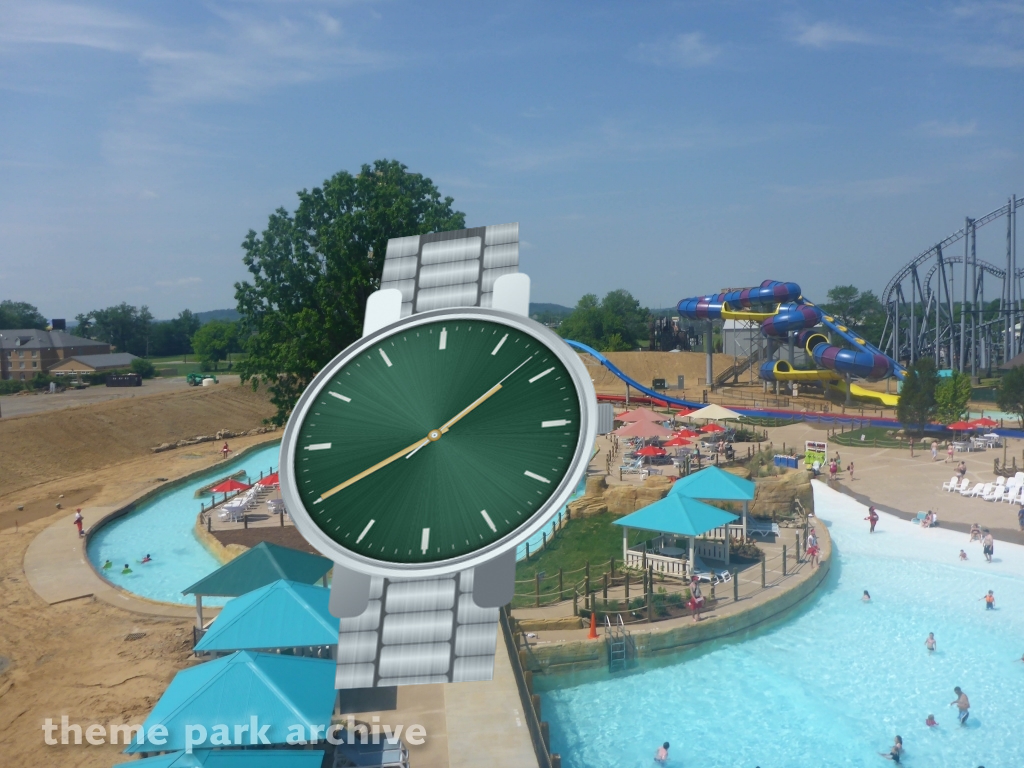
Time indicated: 1:40:08
